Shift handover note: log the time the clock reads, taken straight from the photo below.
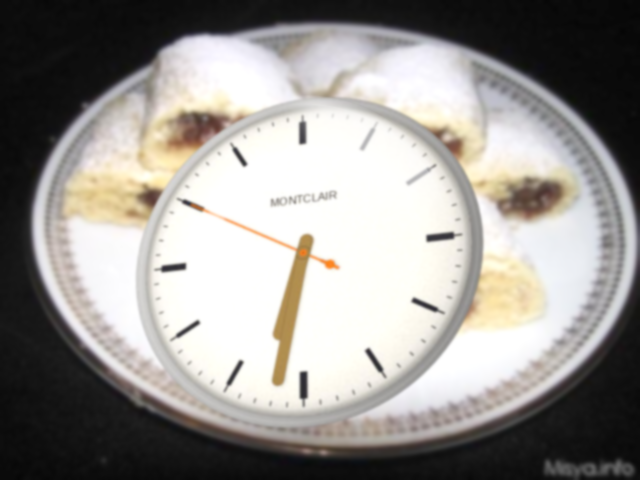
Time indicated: 6:31:50
